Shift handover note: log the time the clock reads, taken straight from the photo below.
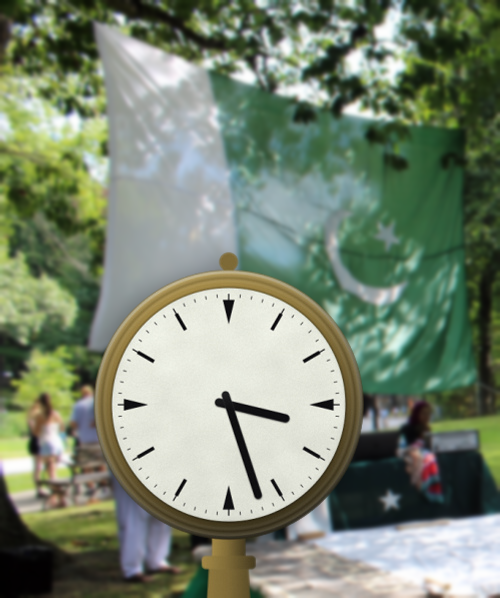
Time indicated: 3:27
